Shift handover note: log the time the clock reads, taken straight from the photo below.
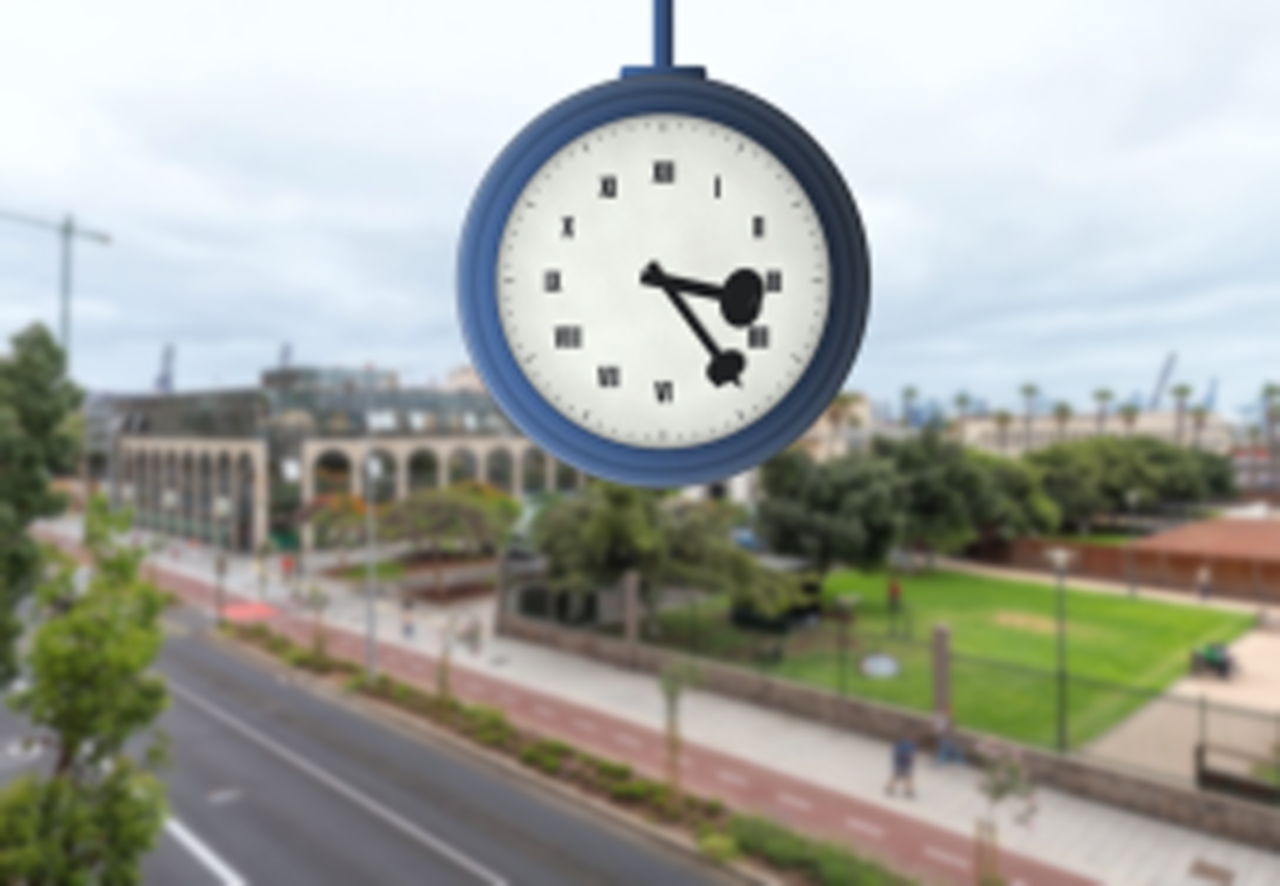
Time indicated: 3:24
